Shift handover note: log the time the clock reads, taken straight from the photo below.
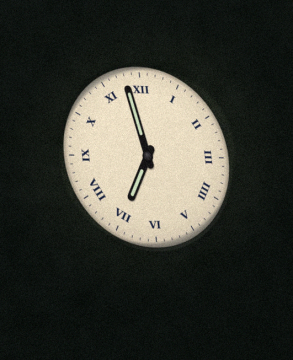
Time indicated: 6:58
